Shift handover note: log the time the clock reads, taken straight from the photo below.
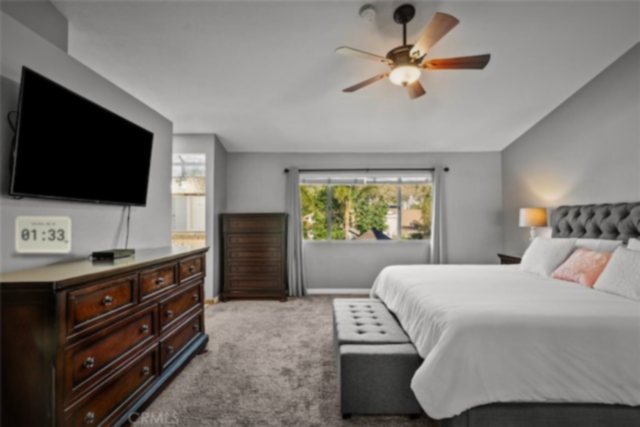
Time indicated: 1:33
